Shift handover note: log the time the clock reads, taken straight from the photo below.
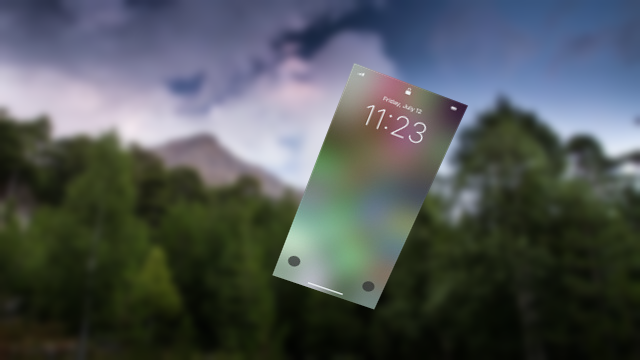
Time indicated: 11:23
